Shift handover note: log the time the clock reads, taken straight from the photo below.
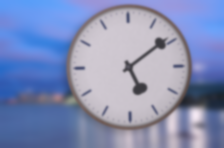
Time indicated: 5:09
